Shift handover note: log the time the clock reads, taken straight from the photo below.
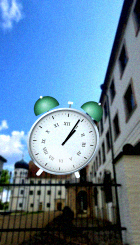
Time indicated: 1:04
